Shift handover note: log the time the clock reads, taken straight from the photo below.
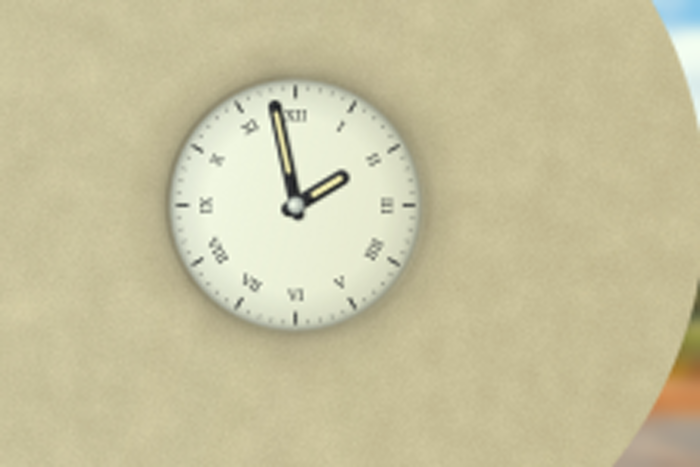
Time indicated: 1:58
